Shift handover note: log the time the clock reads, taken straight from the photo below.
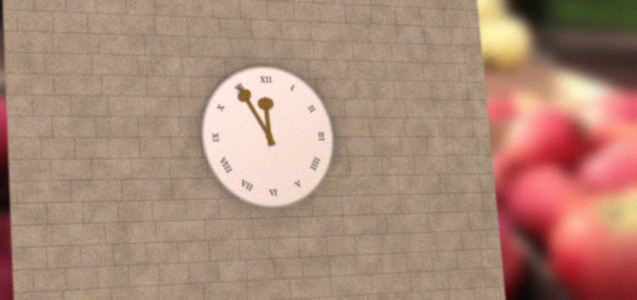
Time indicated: 11:55
